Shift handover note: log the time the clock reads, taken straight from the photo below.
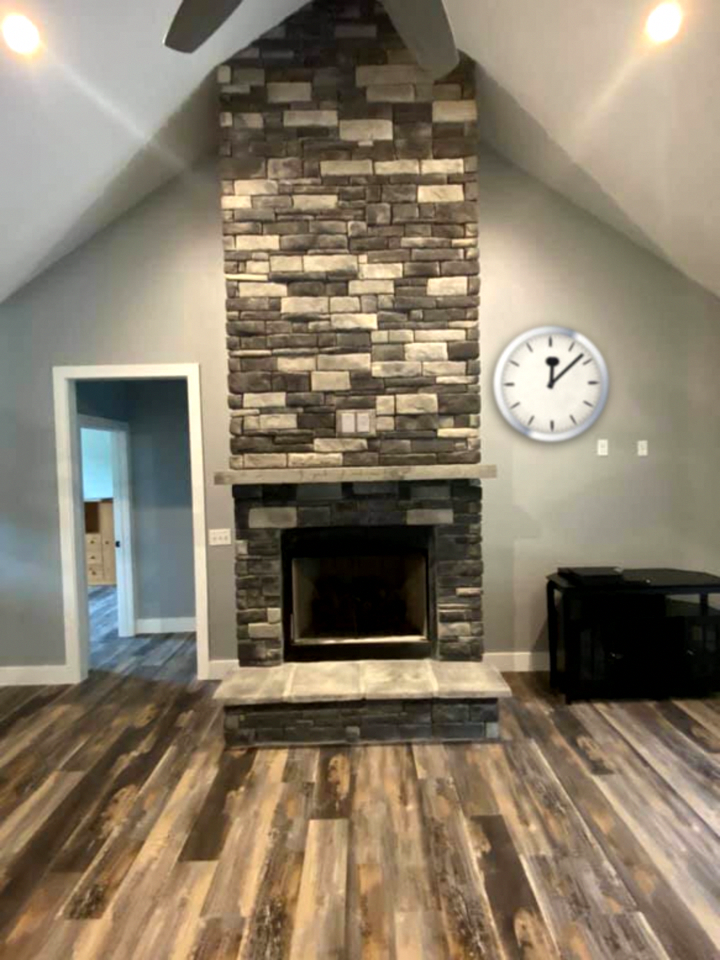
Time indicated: 12:08
